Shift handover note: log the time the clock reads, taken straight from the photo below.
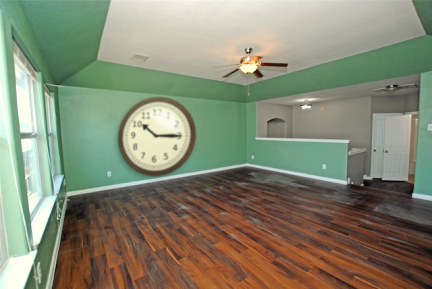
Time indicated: 10:15
